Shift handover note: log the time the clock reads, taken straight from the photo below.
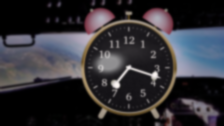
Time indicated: 7:18
